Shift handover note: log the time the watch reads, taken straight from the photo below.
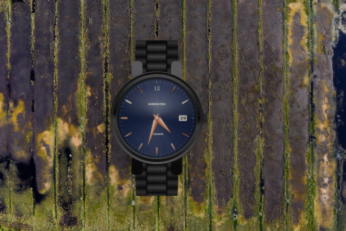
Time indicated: 4:33
